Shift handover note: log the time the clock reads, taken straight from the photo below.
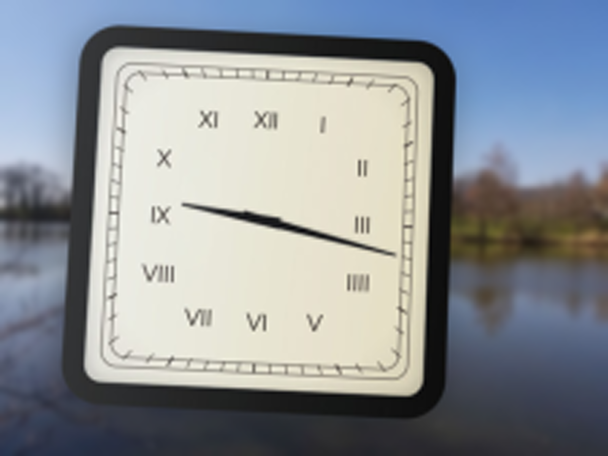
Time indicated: 9:17
